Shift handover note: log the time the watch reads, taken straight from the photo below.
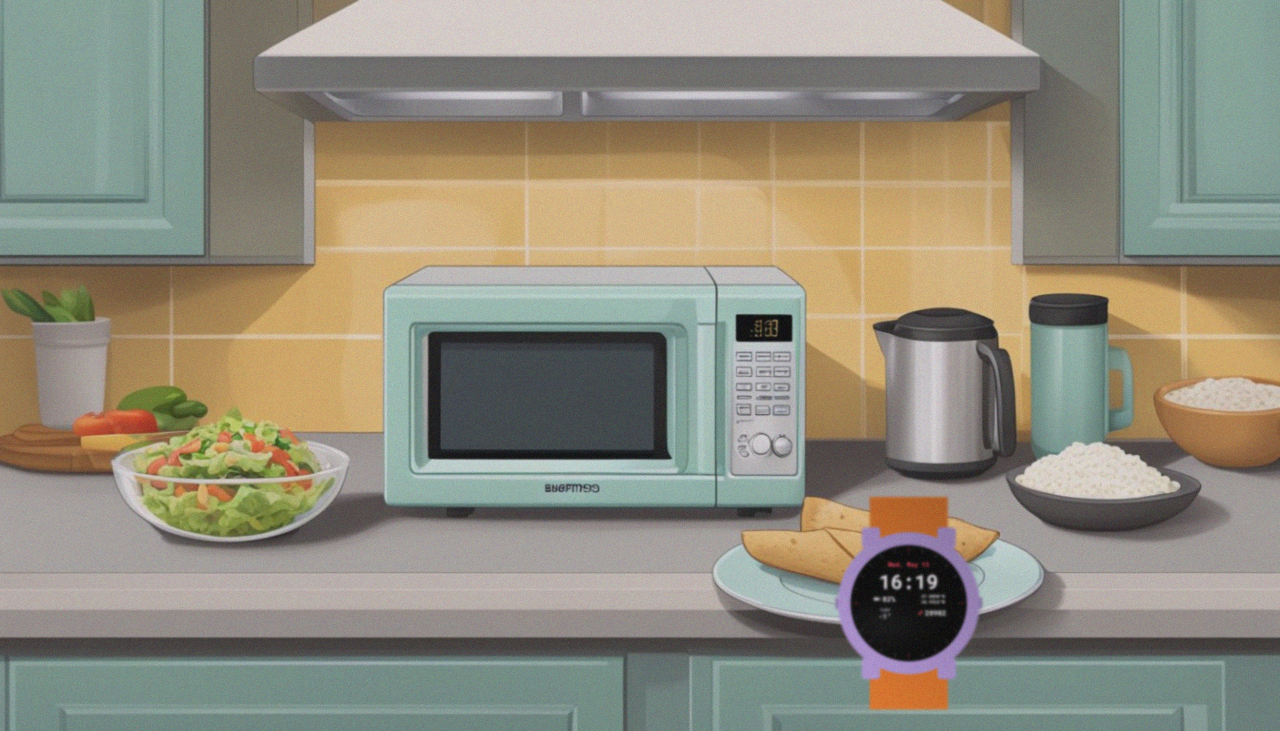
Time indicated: 16:19
